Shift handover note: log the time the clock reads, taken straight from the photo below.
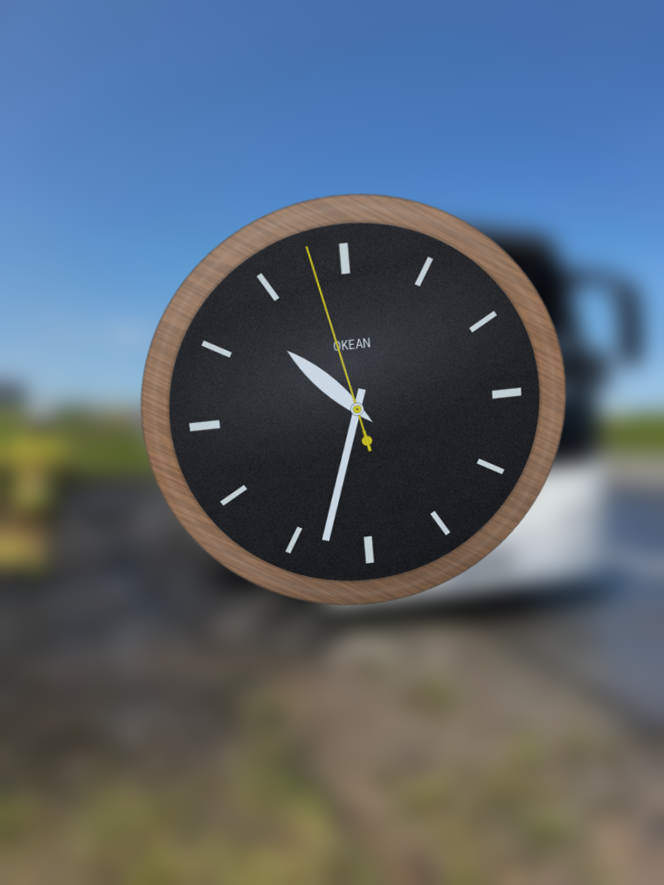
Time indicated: 10:32:58
